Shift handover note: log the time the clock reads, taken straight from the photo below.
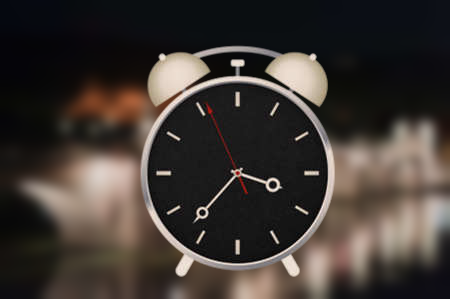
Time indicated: 3:36:56
